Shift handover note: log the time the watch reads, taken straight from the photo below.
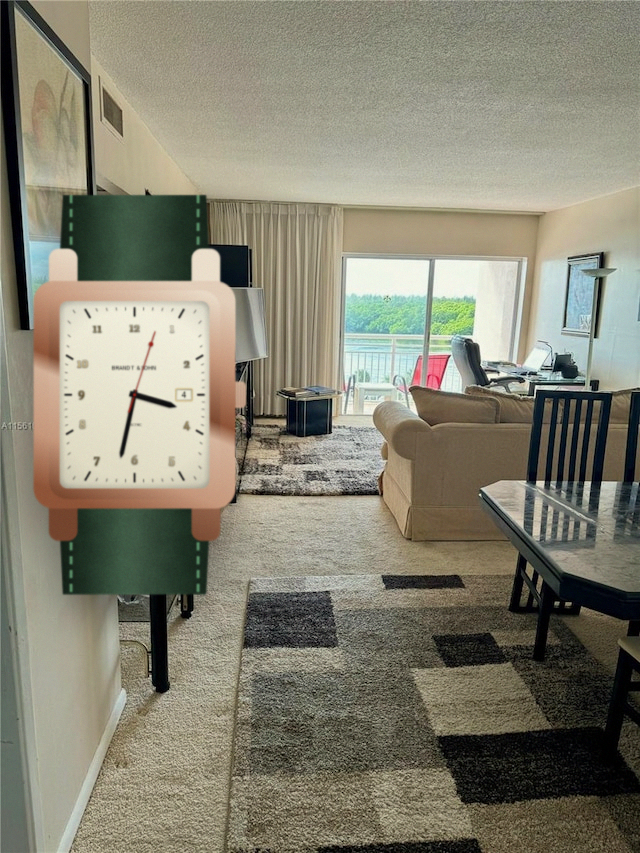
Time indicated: 3:32:03
